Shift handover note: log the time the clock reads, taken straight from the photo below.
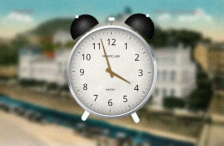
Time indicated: 3:57
